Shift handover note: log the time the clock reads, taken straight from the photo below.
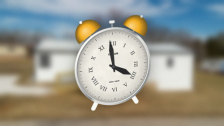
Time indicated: 3:59
